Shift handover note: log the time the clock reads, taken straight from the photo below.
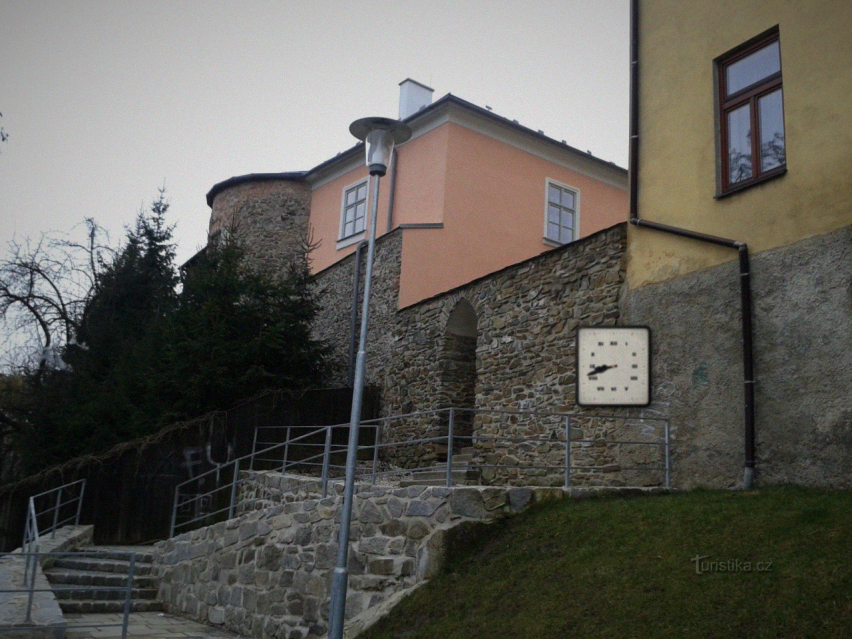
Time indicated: 8:42
